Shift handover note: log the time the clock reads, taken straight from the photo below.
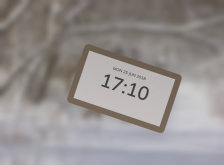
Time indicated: 17:10
